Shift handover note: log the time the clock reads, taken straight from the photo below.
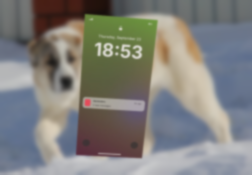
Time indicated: 18:53
